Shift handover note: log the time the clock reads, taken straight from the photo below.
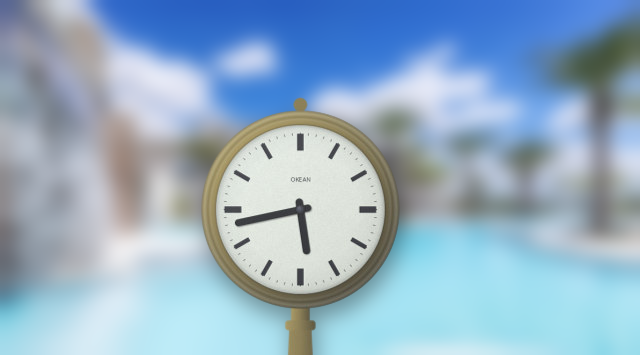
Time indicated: 5:43
